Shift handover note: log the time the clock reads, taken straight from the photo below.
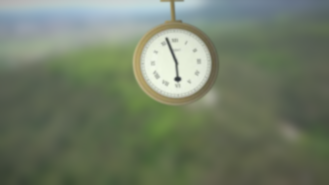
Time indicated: 5:57
